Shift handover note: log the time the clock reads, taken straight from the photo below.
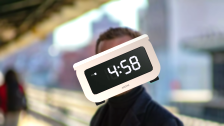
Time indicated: 4:58
